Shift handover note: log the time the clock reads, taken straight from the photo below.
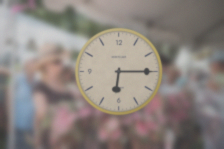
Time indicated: 6:15
